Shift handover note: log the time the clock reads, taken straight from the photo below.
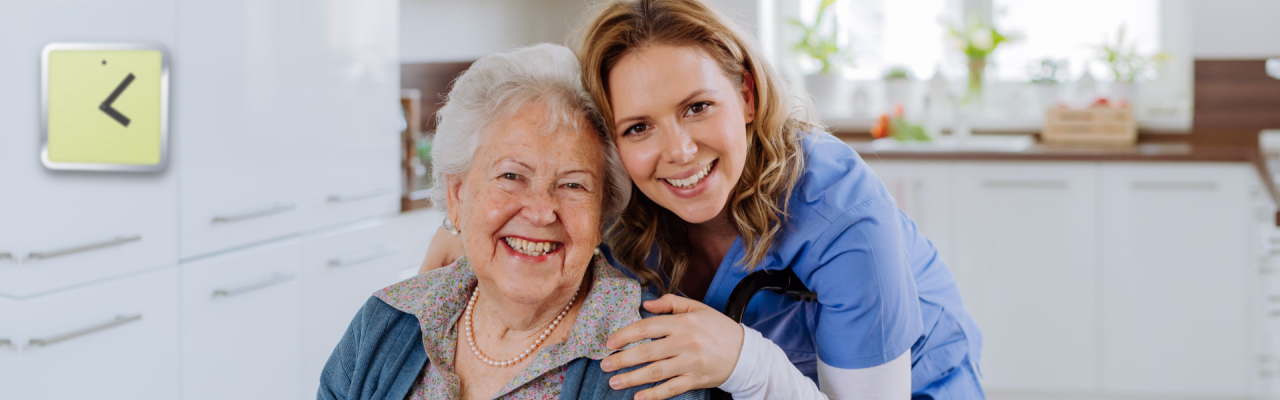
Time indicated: 4:07
